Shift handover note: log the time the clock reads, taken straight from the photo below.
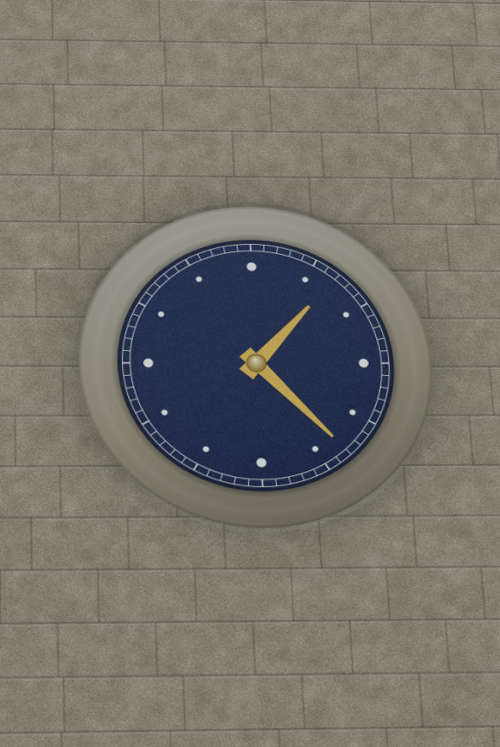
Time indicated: 1:23
